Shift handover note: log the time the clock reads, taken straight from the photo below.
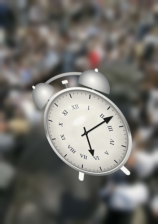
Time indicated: 6:12
